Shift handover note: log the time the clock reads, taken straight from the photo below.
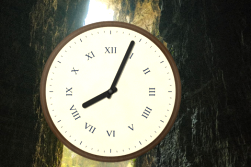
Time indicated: 8:04
